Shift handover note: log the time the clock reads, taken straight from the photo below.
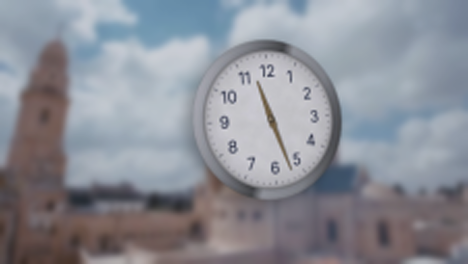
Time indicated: 11:27
